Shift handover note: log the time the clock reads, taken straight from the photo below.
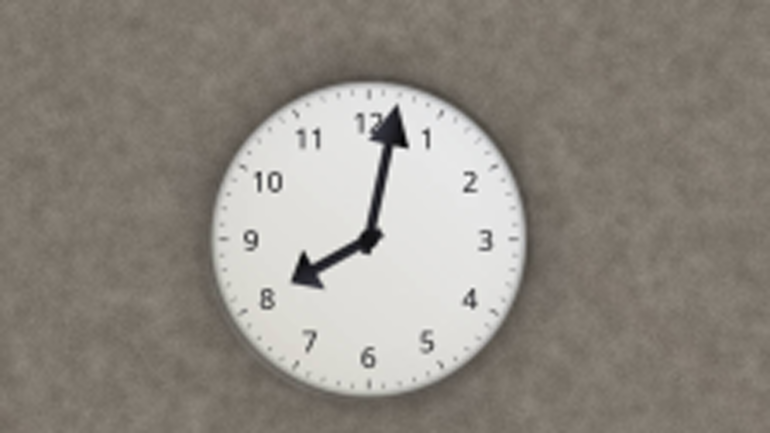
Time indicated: 8:02
